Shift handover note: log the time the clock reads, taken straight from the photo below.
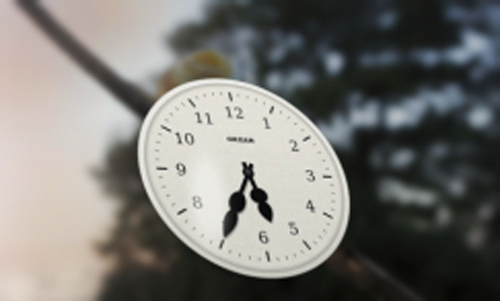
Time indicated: 5:35
